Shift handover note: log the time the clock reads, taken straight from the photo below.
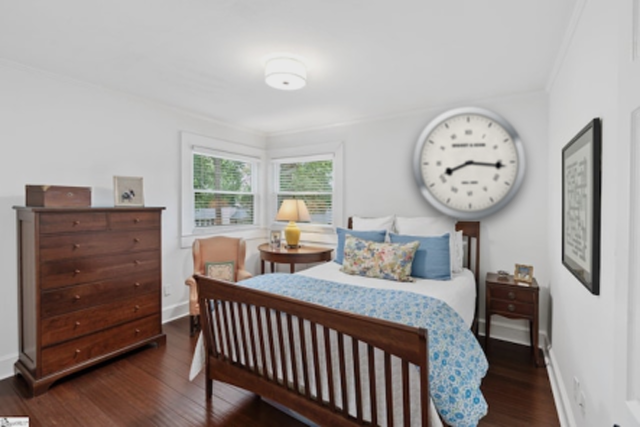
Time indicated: 8:16
